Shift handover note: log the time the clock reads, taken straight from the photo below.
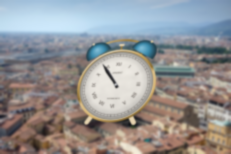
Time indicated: 10:54
